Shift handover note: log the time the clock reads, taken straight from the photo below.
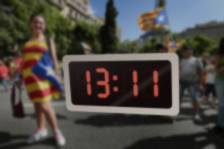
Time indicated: 13:11
